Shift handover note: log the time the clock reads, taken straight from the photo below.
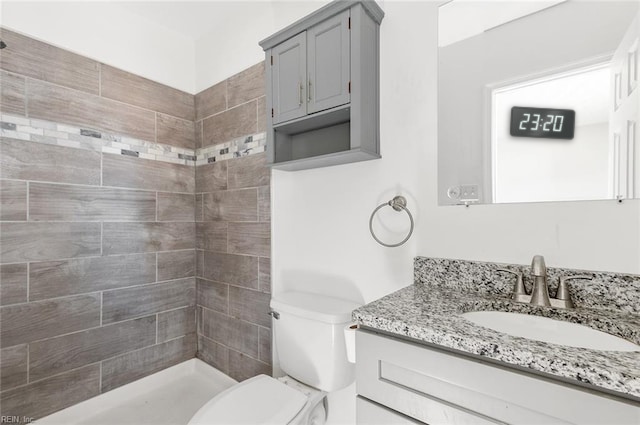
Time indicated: 23:20
